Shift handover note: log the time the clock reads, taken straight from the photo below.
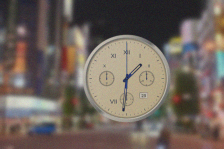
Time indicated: 1:31
